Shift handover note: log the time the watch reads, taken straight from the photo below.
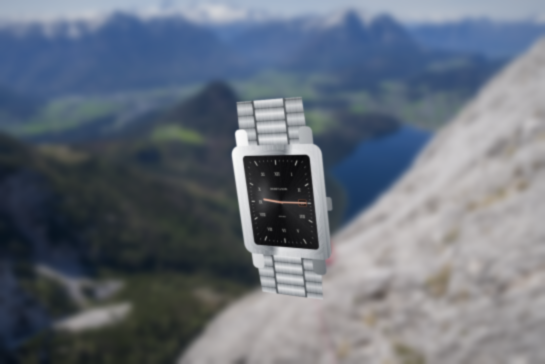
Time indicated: 9:15
